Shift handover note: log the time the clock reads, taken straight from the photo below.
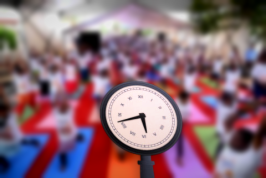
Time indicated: 5:42
